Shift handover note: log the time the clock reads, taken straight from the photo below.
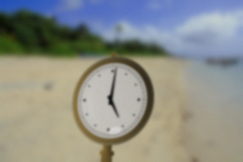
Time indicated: 5:01
